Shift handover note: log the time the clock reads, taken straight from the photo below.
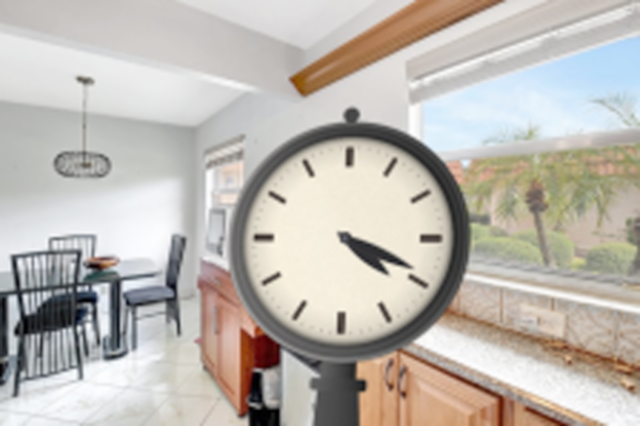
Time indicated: 4:19
